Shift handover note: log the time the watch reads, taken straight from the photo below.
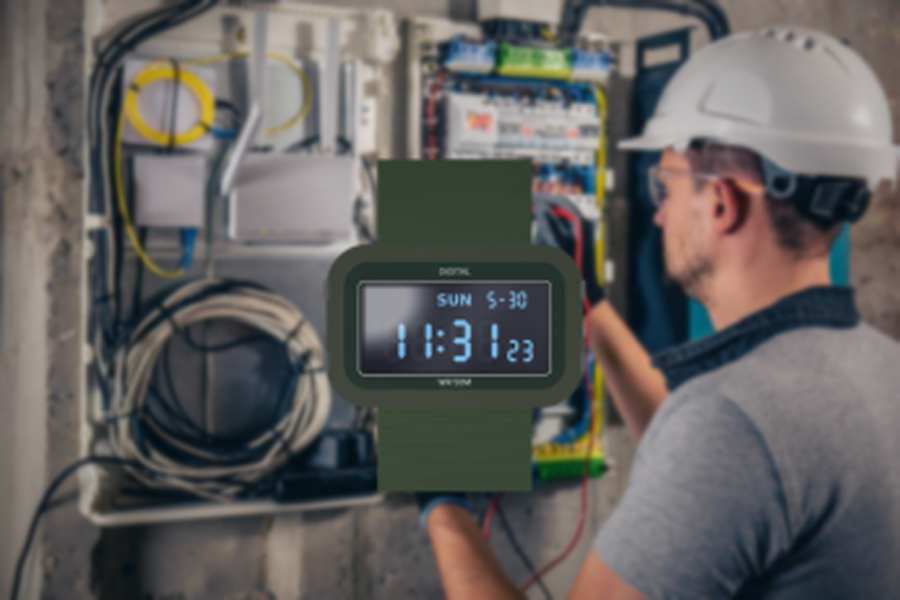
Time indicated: 11:31:23
